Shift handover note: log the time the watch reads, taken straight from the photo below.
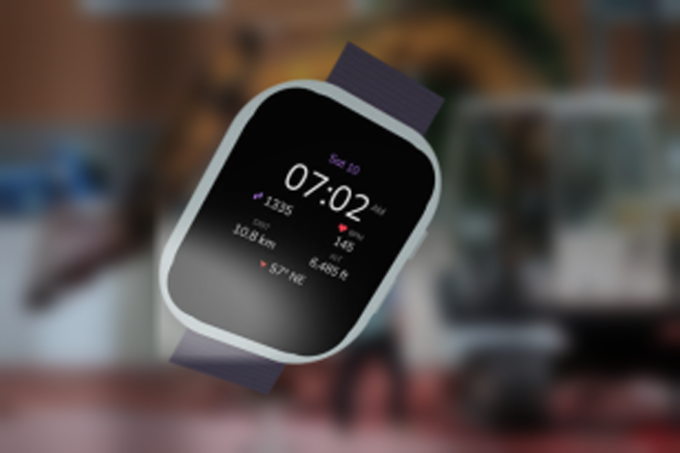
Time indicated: 7:02
